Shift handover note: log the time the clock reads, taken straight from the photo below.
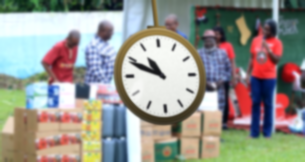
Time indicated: 10:49
